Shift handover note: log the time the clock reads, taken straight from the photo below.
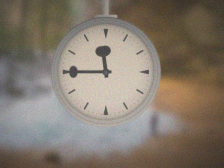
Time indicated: 11:45
